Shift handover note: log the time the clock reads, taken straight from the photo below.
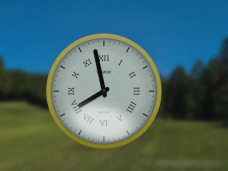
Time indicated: 7:58
